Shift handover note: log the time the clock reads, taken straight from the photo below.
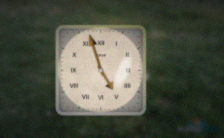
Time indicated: 4:57
